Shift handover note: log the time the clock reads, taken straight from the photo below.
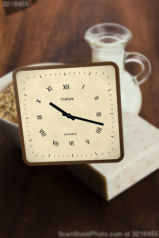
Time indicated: 10:18
